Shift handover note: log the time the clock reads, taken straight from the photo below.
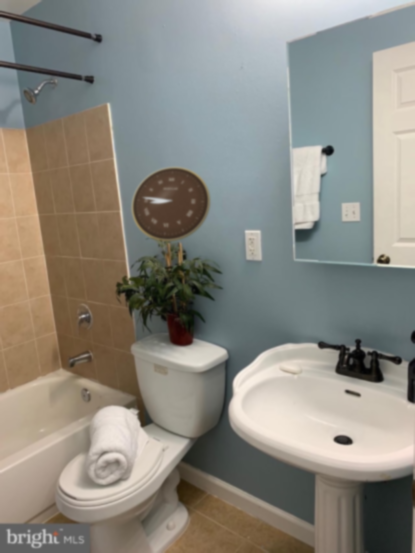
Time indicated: 8:46
